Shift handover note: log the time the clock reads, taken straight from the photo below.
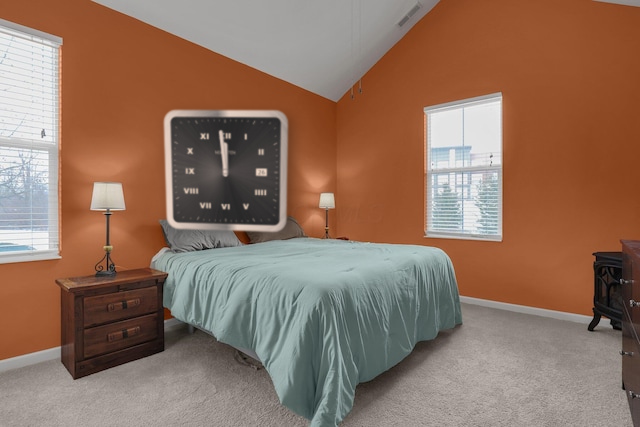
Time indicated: 11:59
